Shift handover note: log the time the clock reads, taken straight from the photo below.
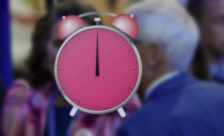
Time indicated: 12:00
